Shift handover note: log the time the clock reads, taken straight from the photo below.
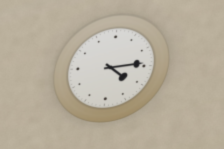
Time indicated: 4:14
